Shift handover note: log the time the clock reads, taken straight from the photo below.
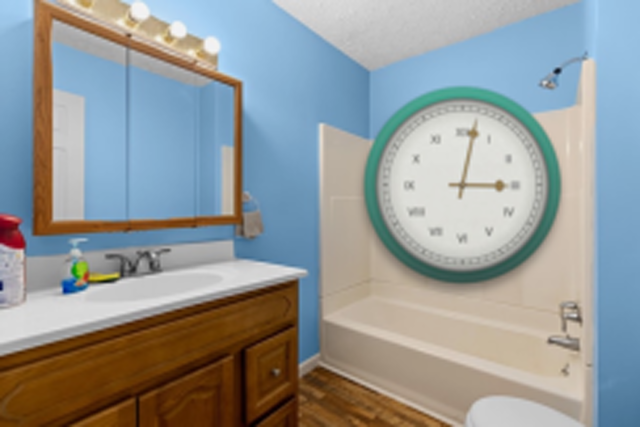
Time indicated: 3:02
